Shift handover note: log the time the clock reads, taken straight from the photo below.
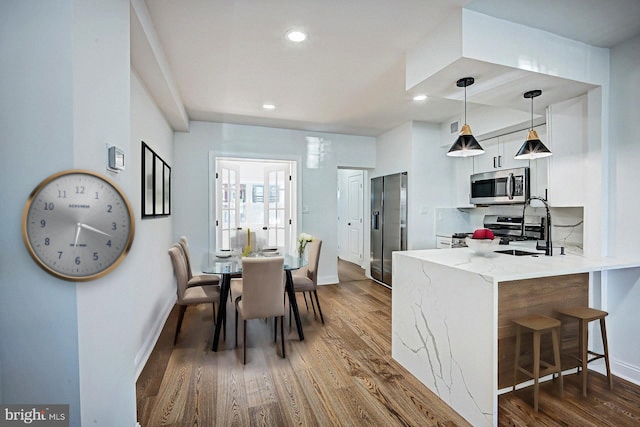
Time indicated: 6:18
